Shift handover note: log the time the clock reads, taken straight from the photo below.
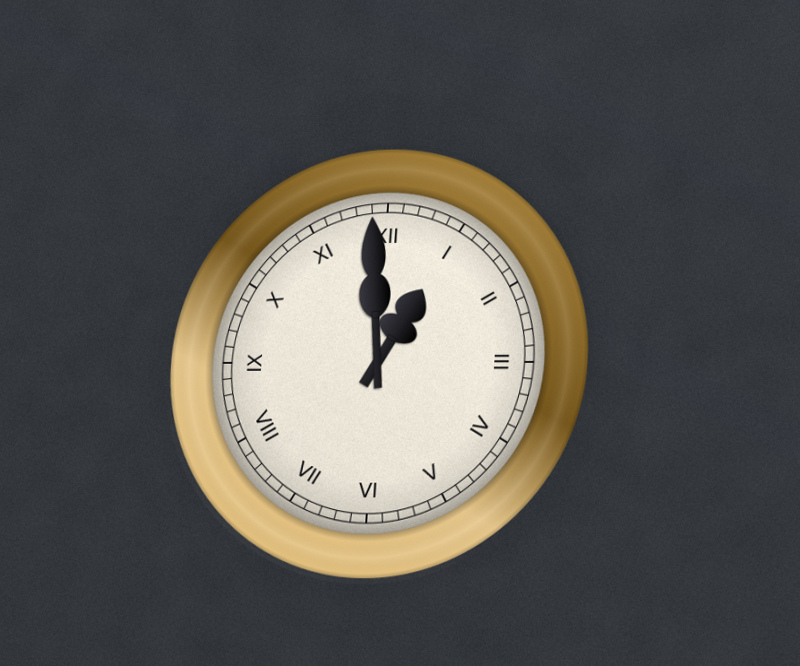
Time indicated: 12:59
